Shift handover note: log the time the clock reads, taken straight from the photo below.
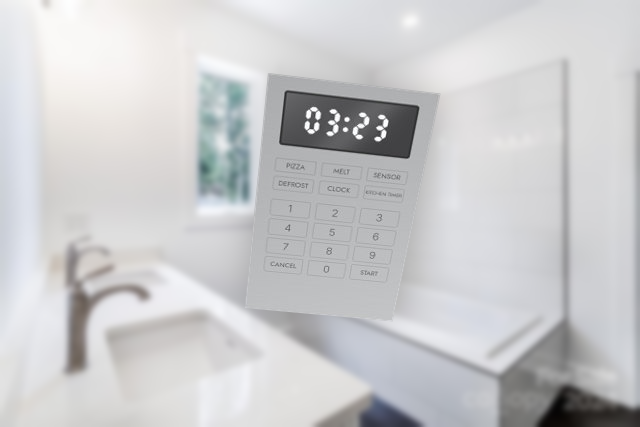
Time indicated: 3:23
